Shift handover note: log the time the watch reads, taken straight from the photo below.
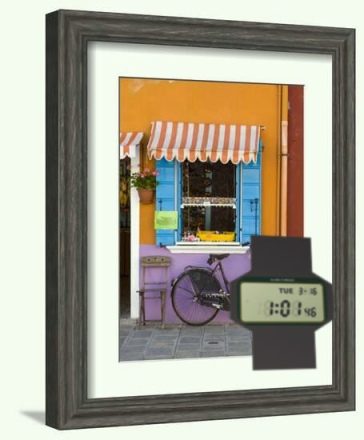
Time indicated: 1:01:46
